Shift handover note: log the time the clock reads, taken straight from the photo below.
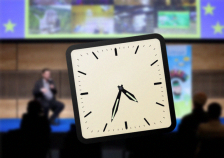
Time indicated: 4:34
